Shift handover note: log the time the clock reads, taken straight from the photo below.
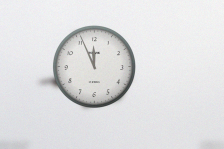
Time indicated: 11:56
